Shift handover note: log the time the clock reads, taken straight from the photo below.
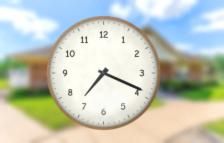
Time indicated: 7:19
